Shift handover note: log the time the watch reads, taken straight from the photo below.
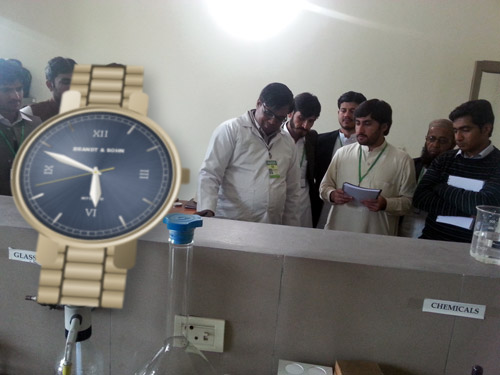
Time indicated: 5:48:42
